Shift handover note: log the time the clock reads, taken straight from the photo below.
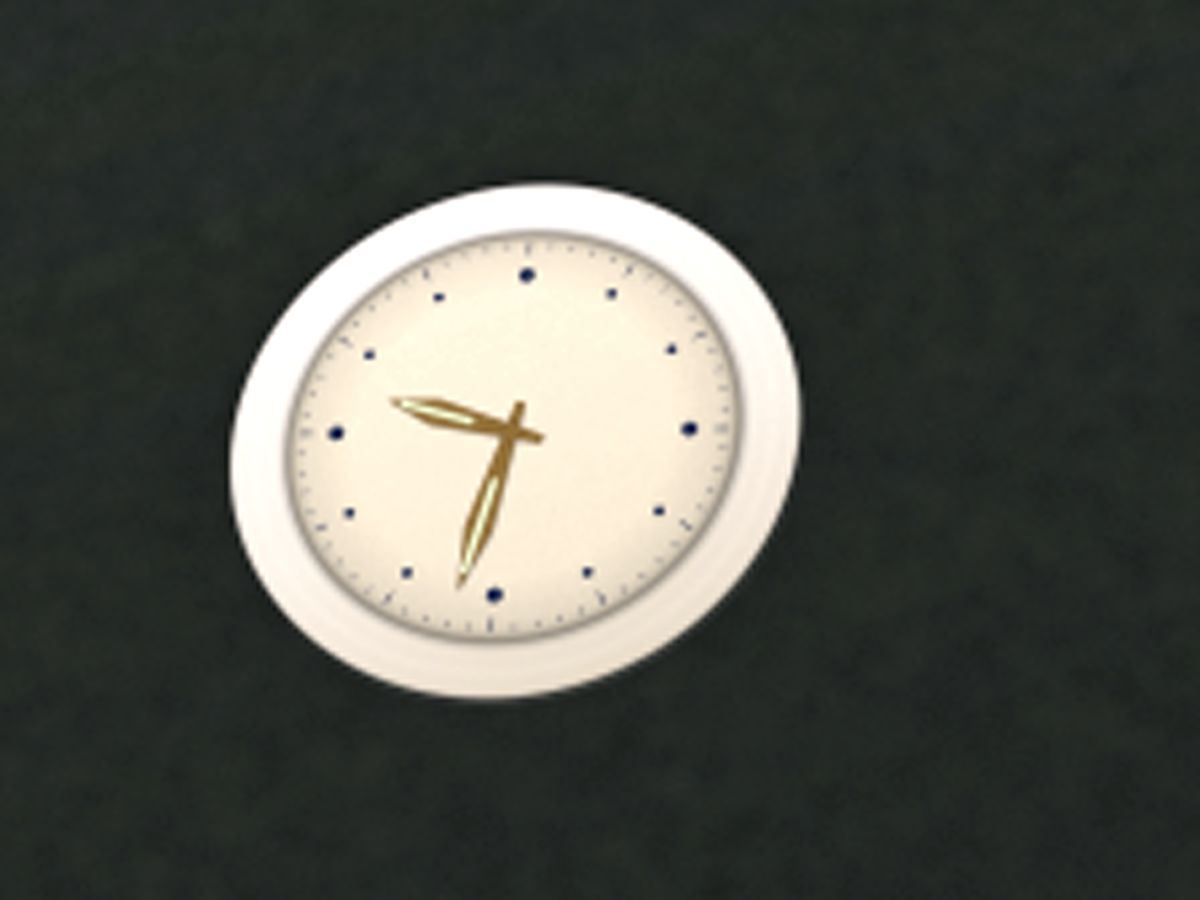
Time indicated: 9:32
